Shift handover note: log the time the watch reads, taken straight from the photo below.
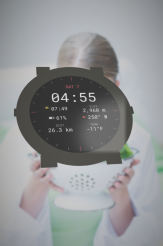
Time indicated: 4:55
